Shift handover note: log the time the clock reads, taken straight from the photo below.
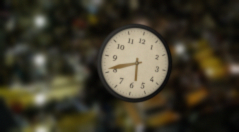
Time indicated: 5:41
